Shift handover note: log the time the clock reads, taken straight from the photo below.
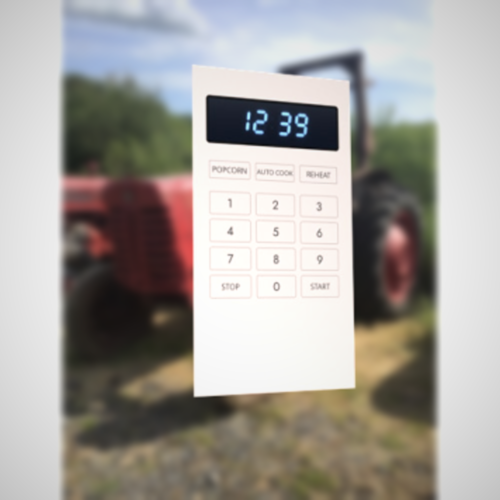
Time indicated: 12:39
